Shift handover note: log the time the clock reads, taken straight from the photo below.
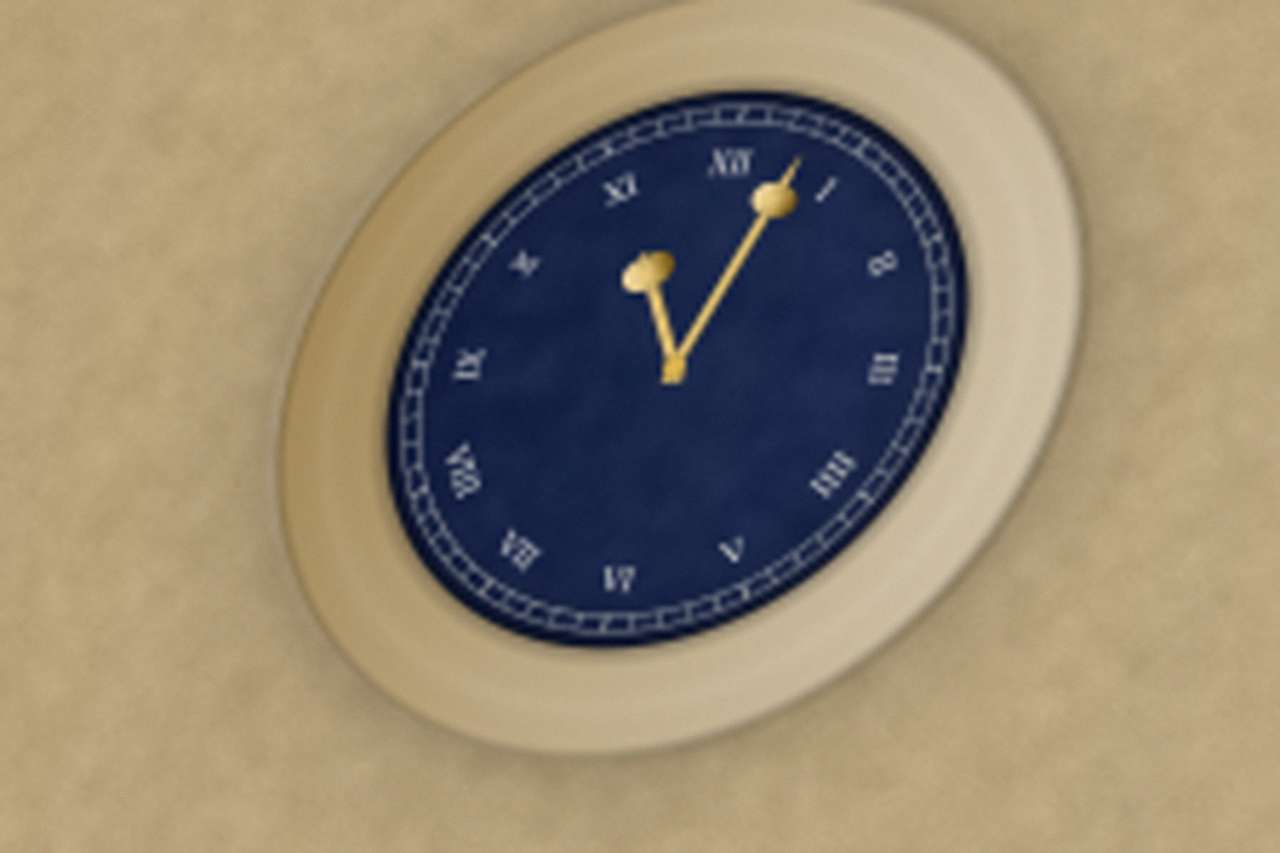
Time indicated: 11:03
